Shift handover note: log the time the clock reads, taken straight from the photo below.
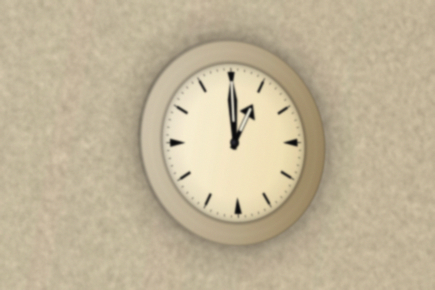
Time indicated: 1:00
